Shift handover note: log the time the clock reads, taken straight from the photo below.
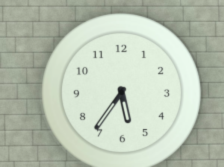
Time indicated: 5:36
